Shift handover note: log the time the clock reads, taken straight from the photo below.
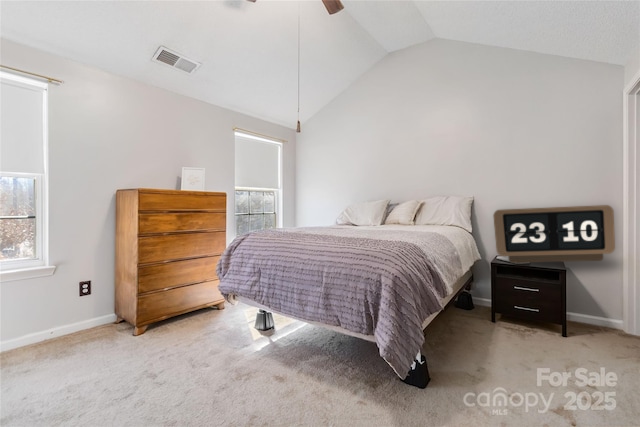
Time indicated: 23:10
